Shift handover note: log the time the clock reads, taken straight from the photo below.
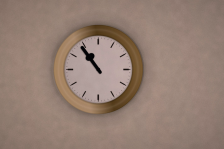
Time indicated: 10:54
